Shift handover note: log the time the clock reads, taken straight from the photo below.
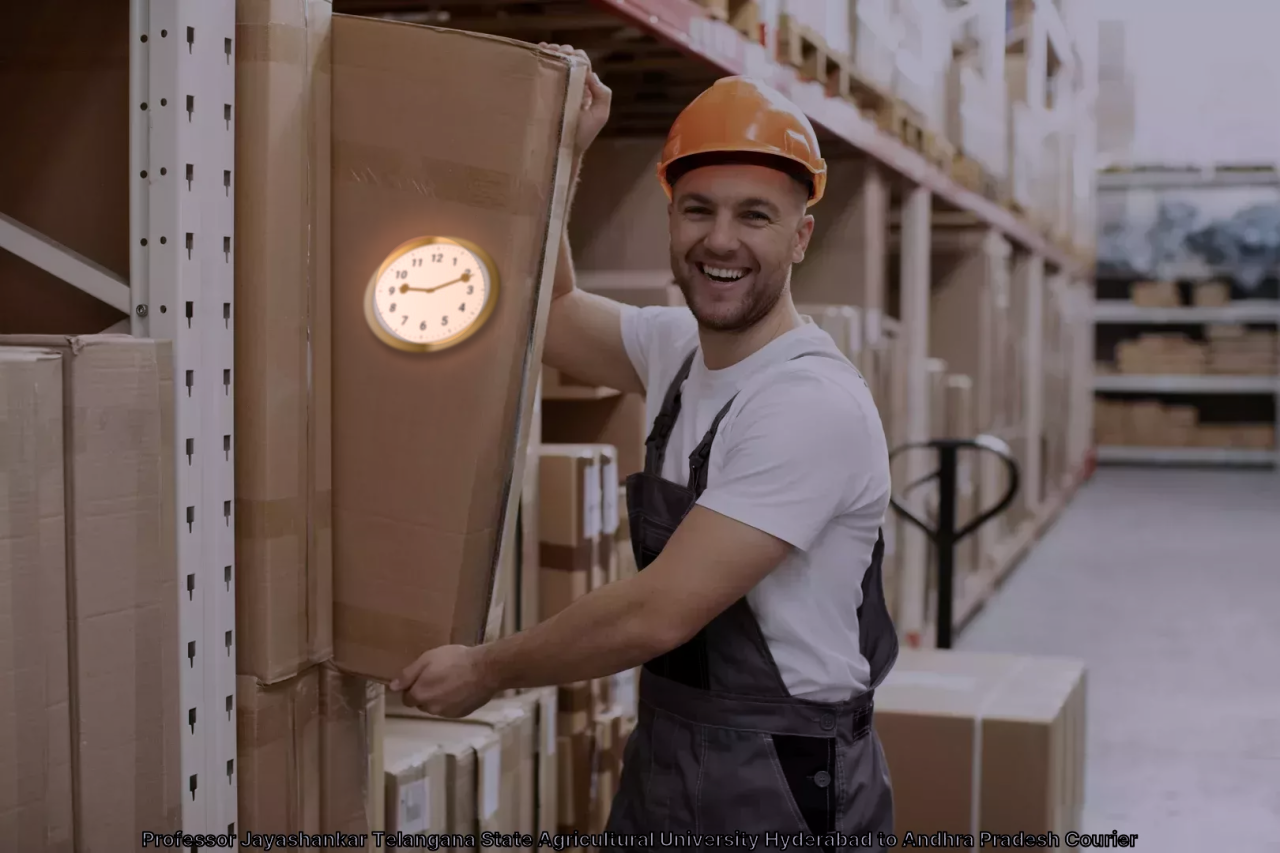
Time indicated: 9:11
